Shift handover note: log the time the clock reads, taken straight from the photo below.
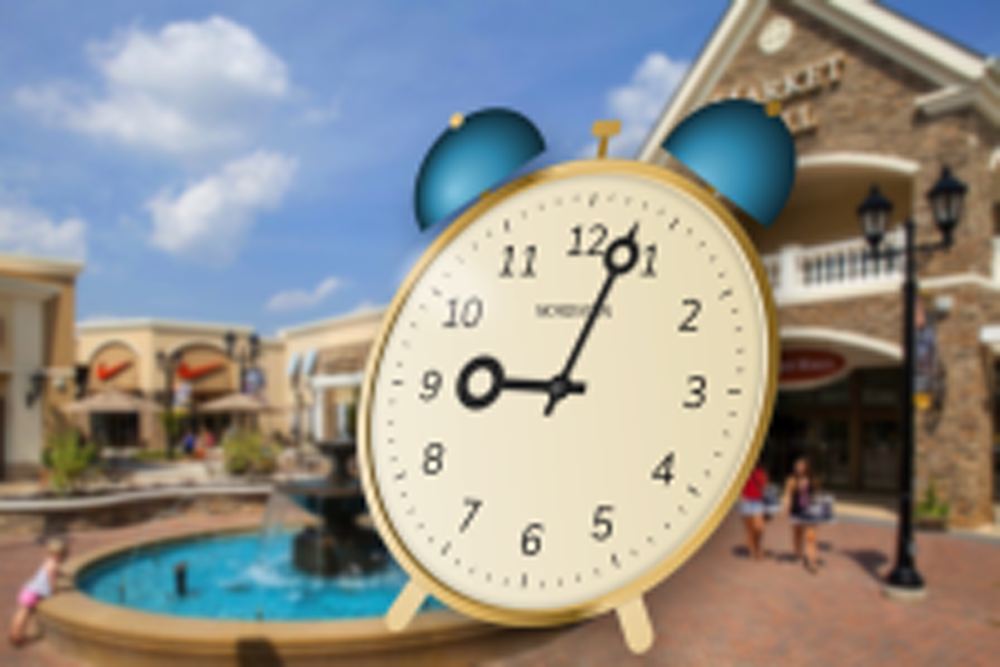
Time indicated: 9:03
